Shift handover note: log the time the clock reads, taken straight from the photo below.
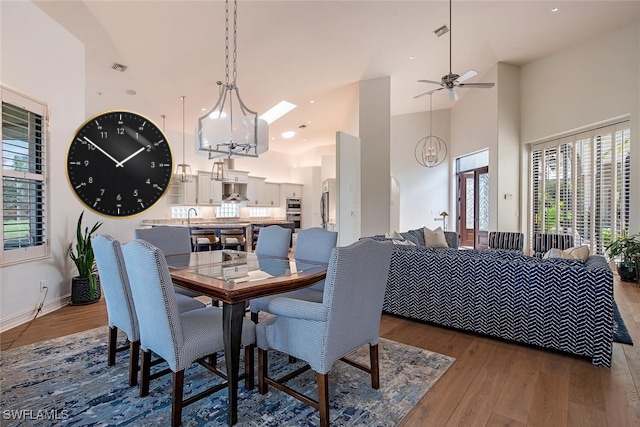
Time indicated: 1:51
